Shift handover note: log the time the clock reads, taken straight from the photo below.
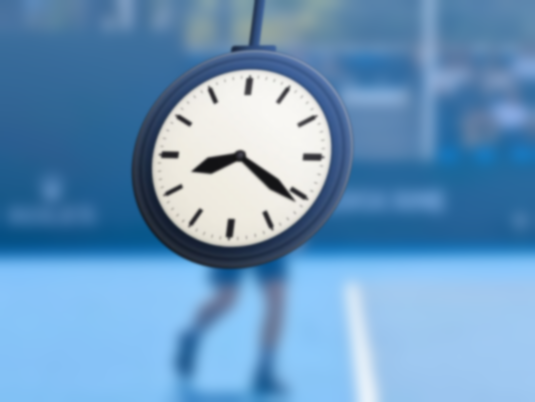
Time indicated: 8:21
